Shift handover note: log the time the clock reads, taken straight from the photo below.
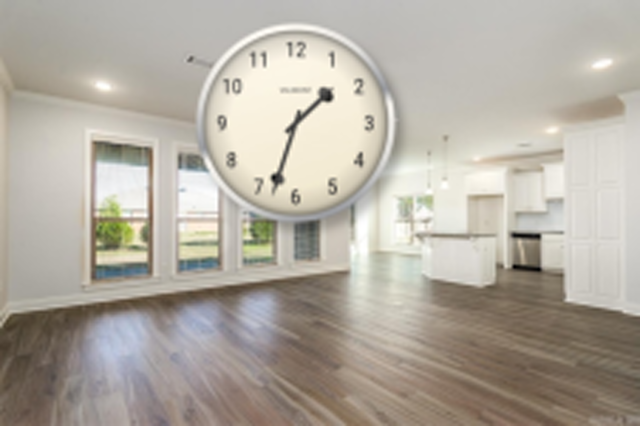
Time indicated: 1:33
